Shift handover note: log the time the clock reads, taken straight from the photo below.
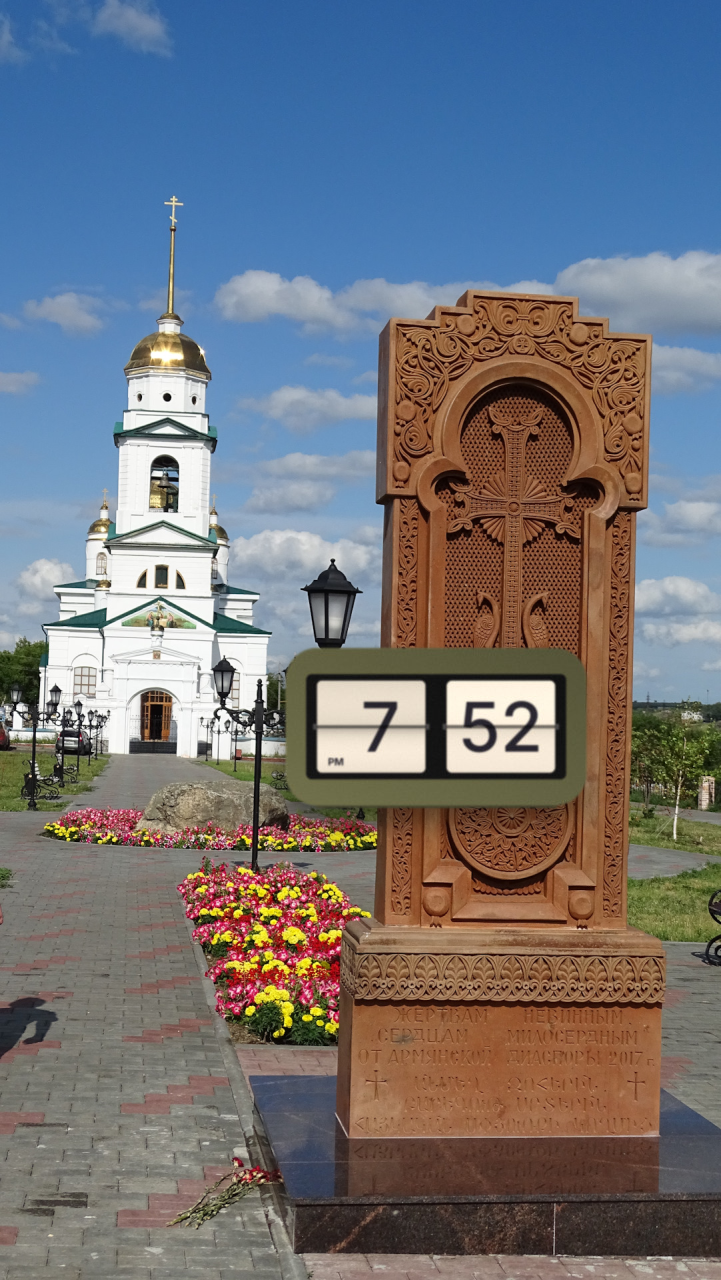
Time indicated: 7:52
